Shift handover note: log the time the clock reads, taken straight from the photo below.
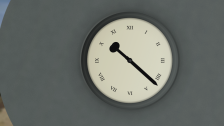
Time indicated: 10:22
